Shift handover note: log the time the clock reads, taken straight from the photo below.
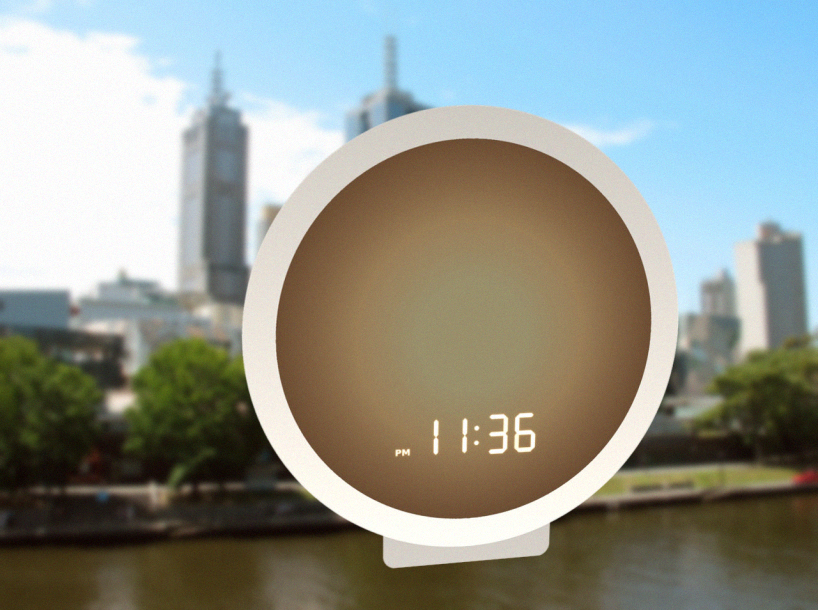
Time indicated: 11:36
